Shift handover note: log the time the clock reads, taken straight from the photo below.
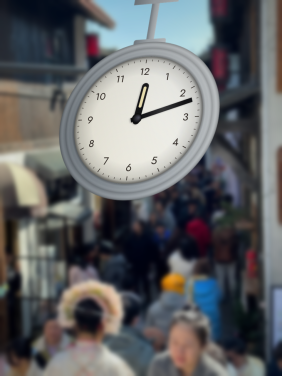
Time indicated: 12:12
